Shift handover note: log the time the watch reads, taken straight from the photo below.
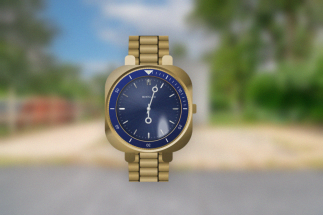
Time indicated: 6:03
